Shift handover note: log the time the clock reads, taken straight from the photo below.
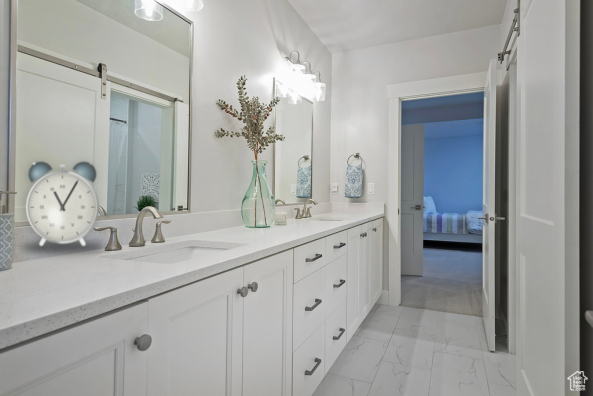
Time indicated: 11:05
